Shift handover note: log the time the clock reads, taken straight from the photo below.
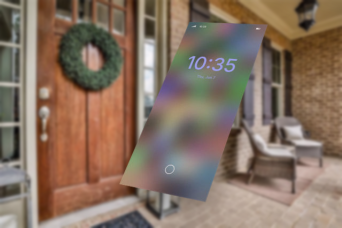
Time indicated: 10:35
